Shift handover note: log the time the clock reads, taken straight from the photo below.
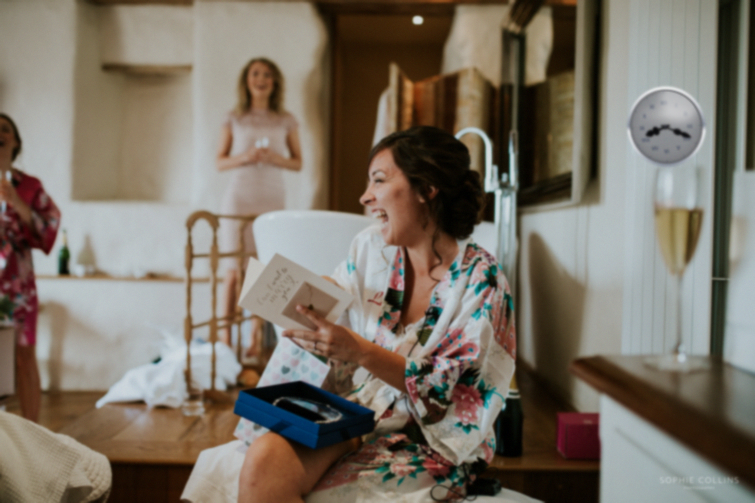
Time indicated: 8:19
